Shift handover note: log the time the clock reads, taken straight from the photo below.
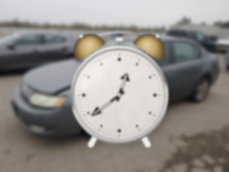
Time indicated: 12:39
